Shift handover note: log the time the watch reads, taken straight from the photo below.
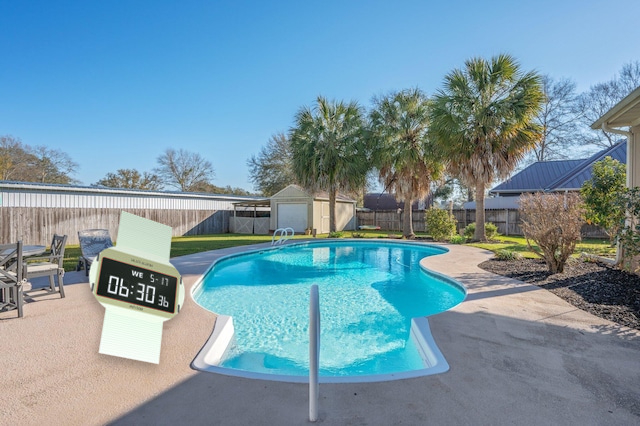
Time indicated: 6:30:36
